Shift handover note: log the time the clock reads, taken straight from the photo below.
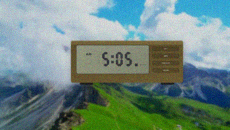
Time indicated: 5:05
